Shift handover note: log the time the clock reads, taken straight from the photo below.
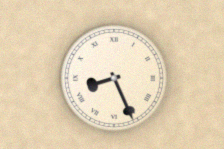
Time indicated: 8:26
